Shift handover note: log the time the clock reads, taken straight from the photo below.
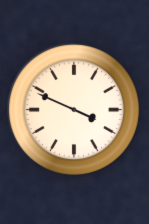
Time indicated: 3:49
